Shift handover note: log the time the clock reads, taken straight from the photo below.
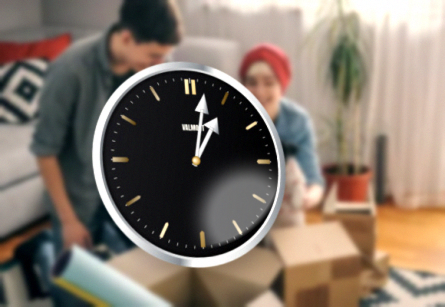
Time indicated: 1:02
